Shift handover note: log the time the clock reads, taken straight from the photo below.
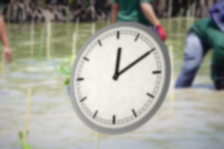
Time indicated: 12:10
